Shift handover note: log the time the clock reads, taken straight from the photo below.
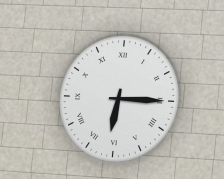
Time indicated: 6:15
